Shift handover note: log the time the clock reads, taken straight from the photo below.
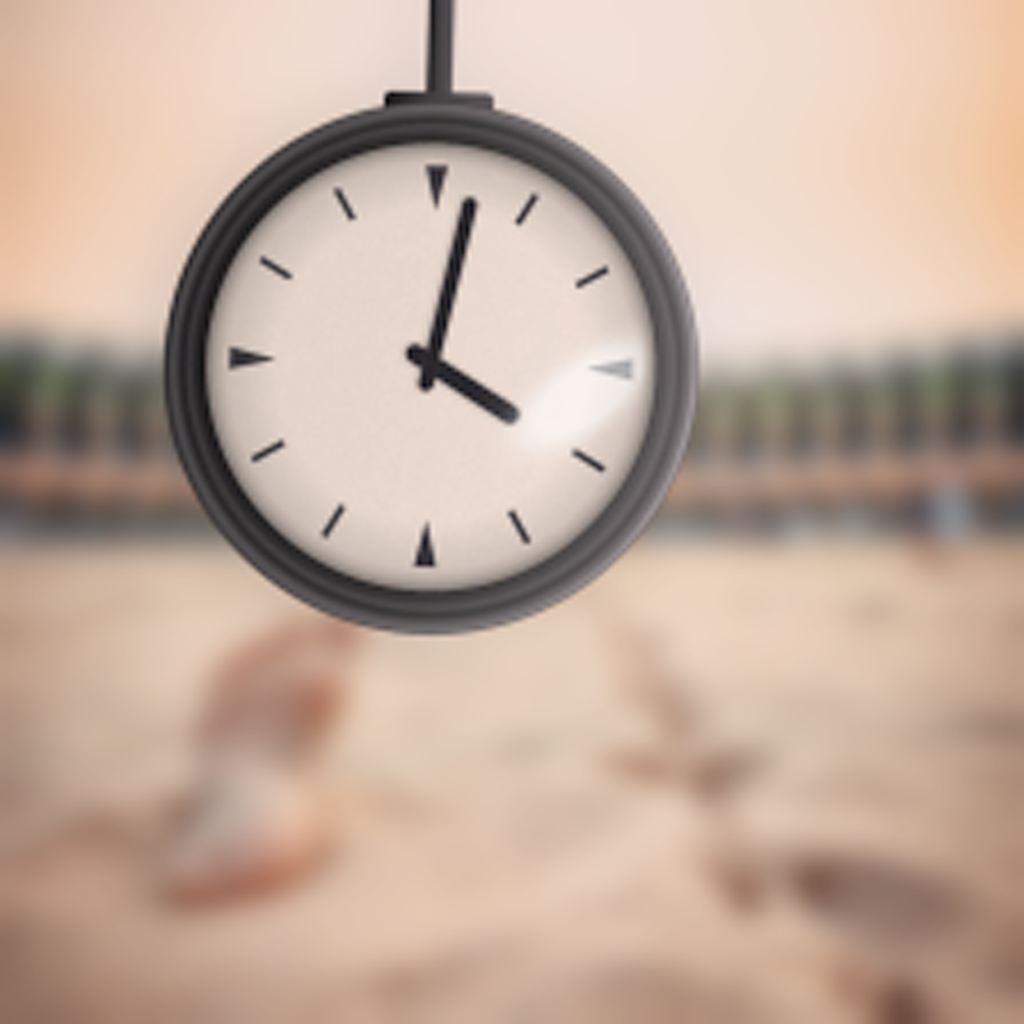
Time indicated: 4:02
